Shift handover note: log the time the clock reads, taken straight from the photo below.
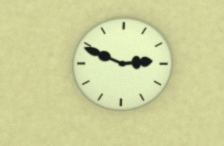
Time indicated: 2:49
